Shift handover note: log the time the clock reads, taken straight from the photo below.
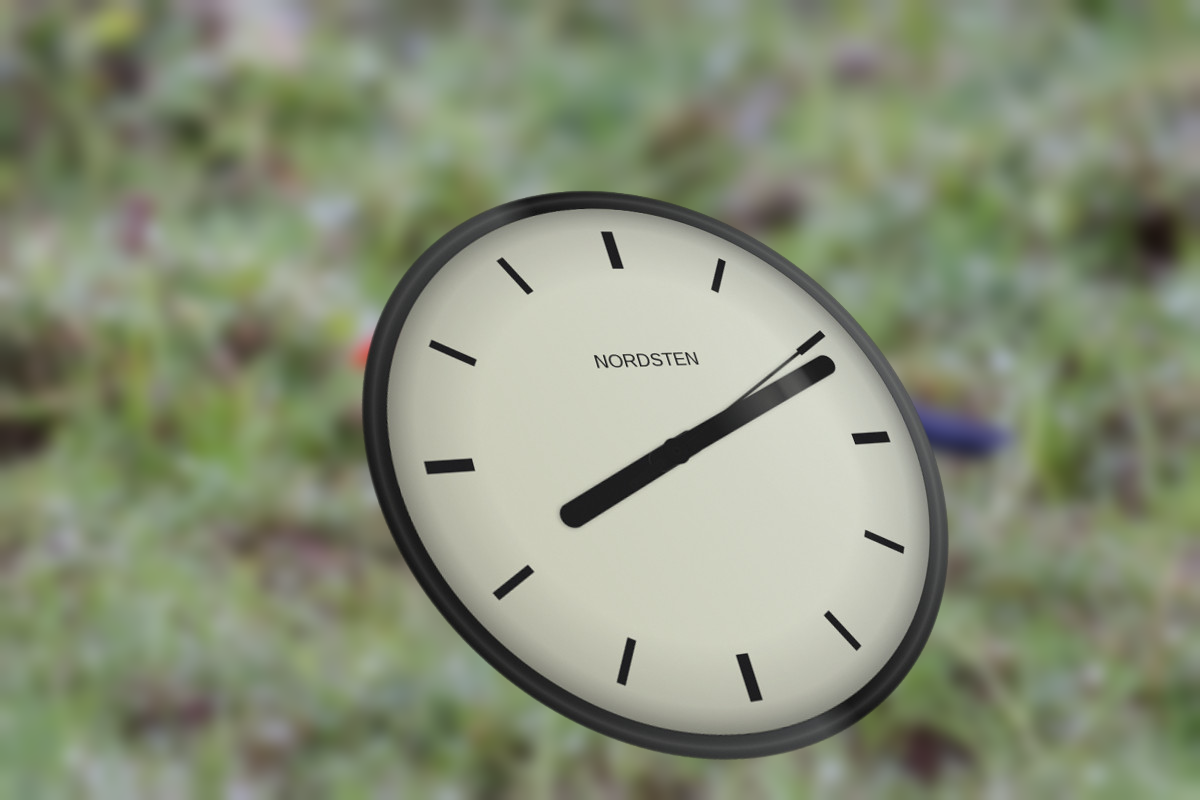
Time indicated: 8:11:10
